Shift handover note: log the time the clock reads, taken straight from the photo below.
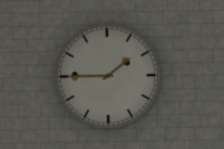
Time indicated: 1:45
